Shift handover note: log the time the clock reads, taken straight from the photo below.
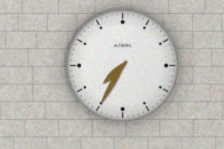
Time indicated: 7:35
